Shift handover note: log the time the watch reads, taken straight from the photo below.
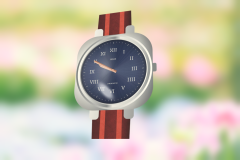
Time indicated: 9:50
